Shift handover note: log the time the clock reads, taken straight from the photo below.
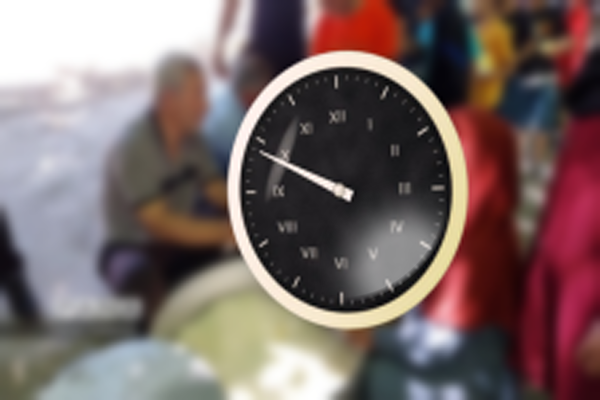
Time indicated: 9:49
